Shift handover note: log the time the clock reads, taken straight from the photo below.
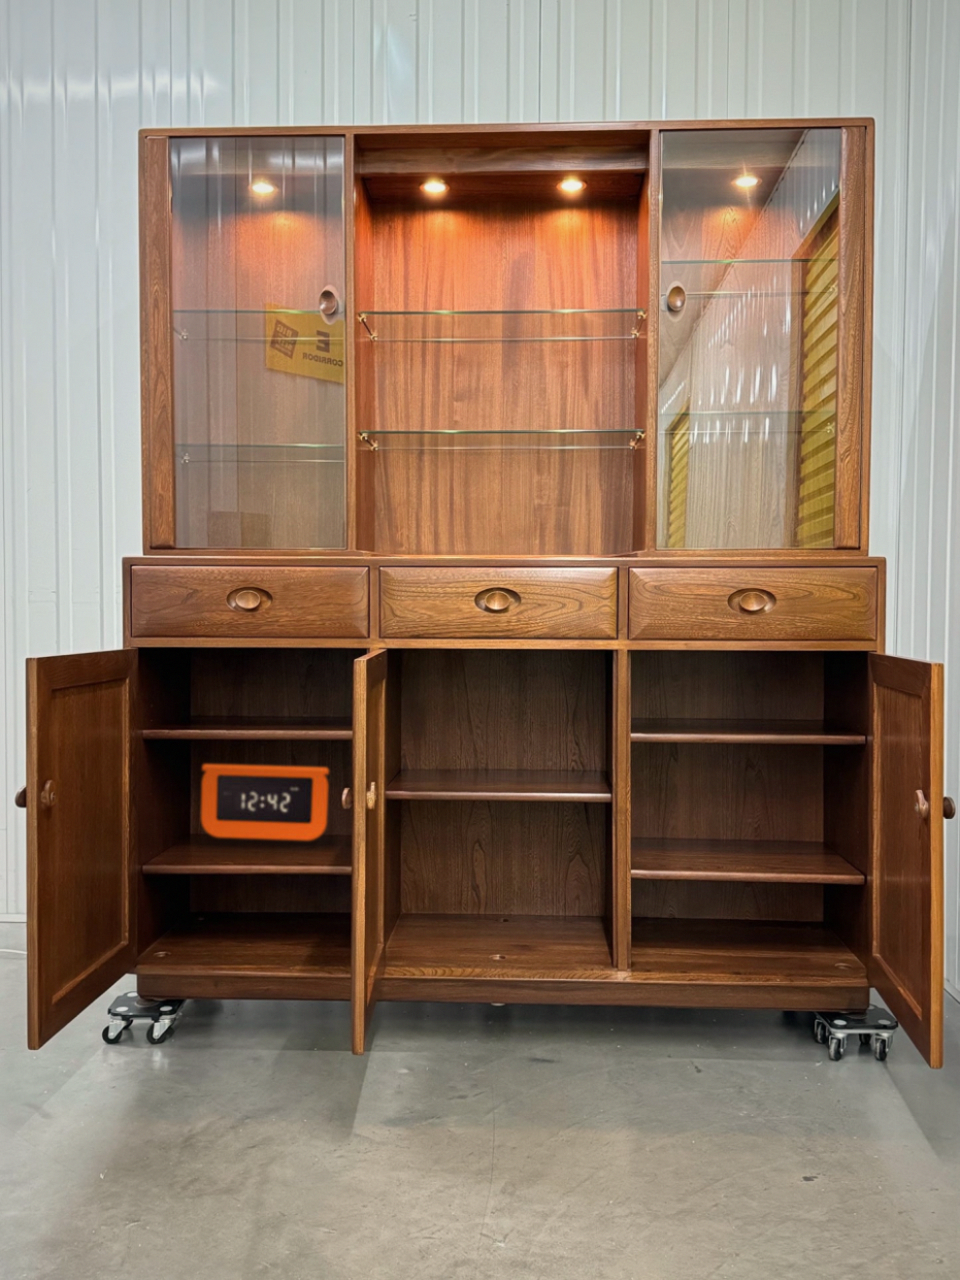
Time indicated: 12:42
